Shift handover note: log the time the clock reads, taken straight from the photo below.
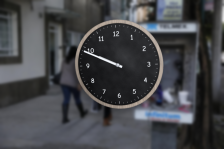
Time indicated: 9:49
